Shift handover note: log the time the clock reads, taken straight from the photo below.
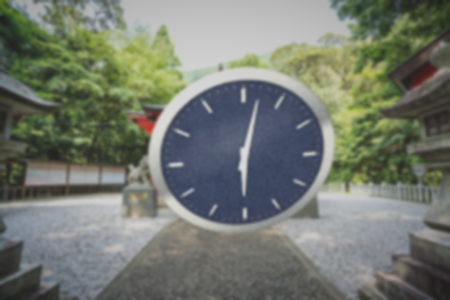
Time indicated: 6:02
